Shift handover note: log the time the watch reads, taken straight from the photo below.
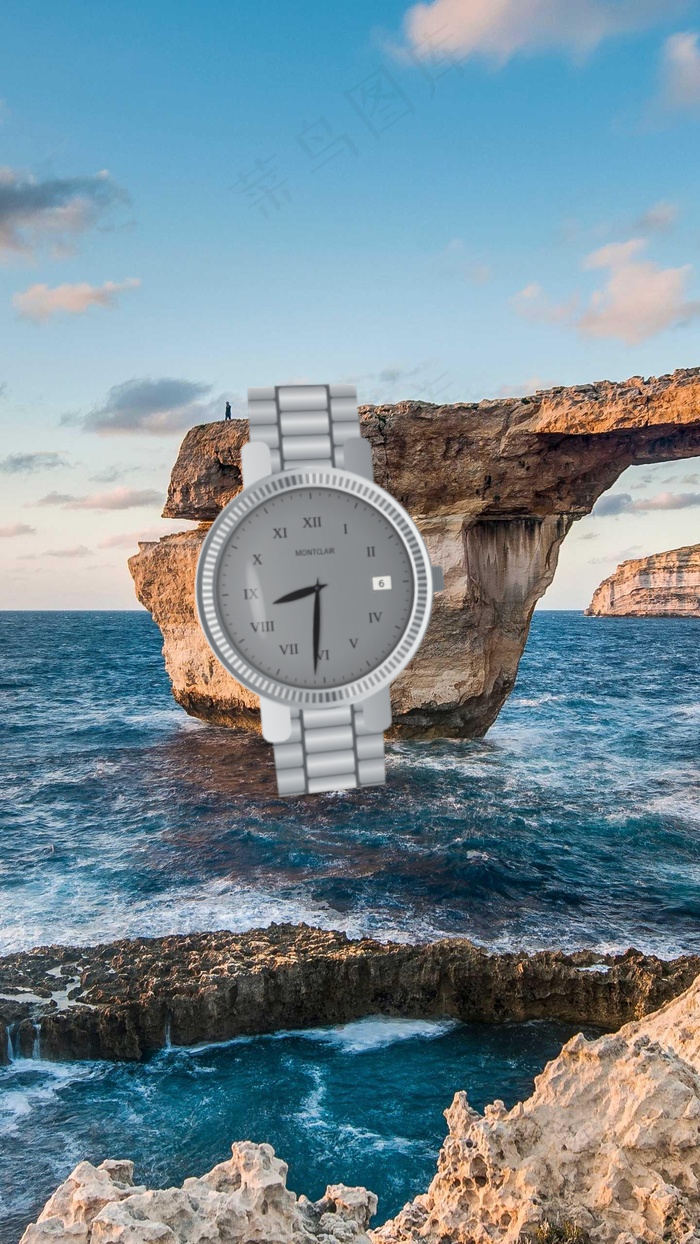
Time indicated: 8:31
